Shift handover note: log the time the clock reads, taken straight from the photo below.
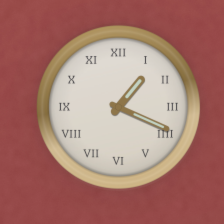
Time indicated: 1:19
